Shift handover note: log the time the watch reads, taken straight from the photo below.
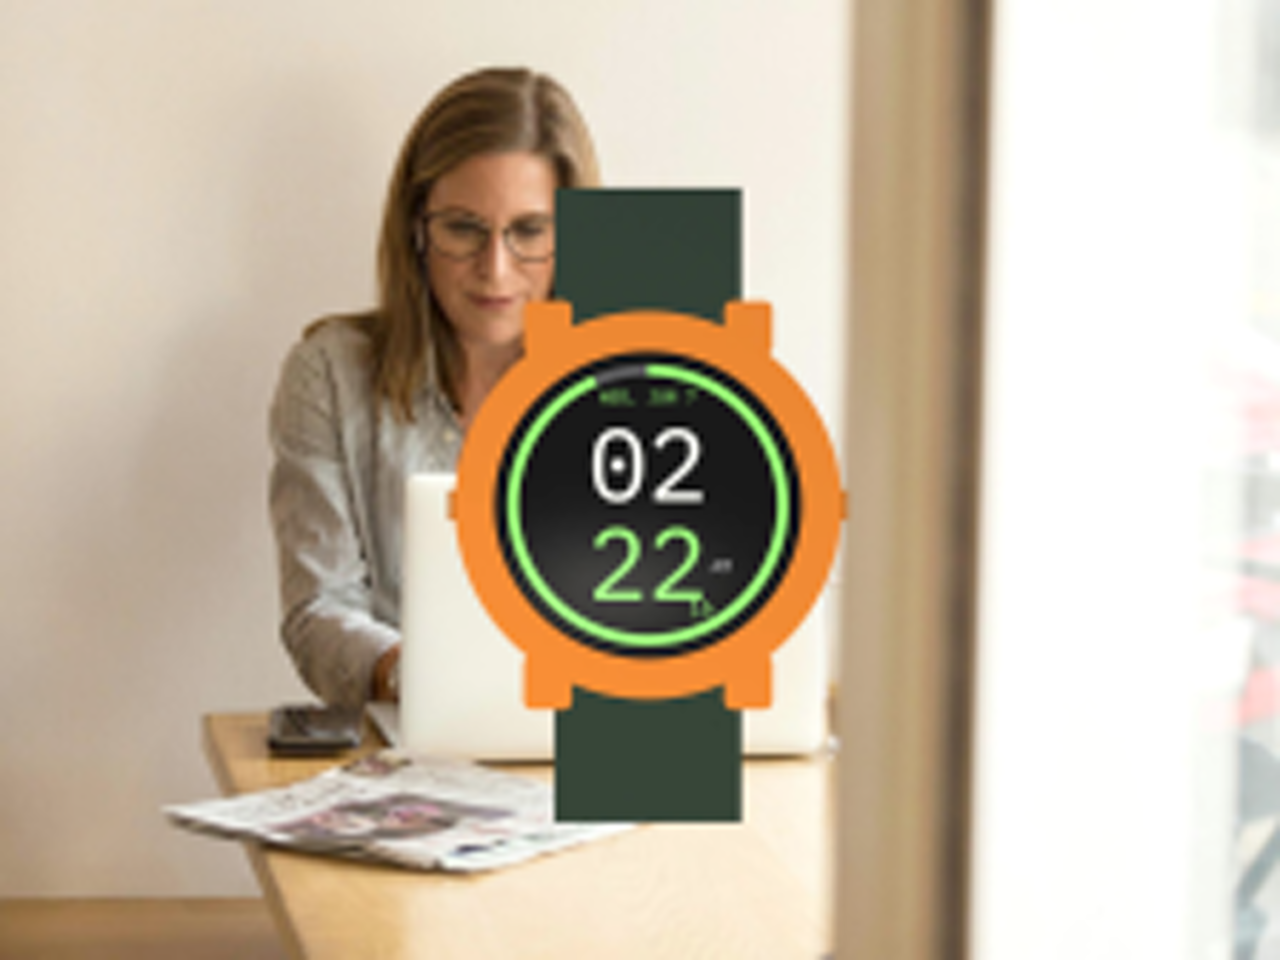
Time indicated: 2:22
